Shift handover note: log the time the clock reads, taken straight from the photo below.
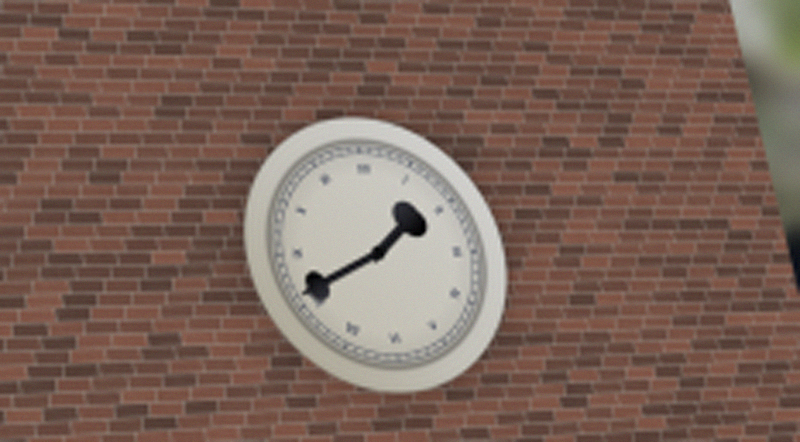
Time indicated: 1:41
